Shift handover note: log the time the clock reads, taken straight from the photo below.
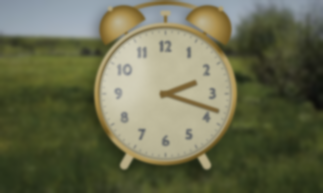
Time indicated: 2:18
